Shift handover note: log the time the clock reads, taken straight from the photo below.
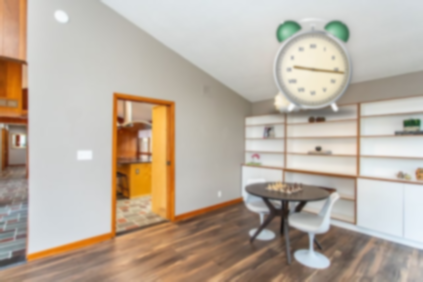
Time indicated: 9:16
